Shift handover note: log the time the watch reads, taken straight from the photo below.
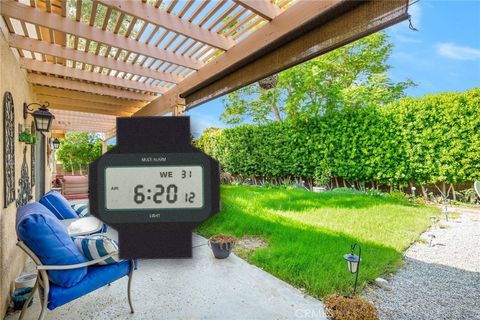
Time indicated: 6:20:12
